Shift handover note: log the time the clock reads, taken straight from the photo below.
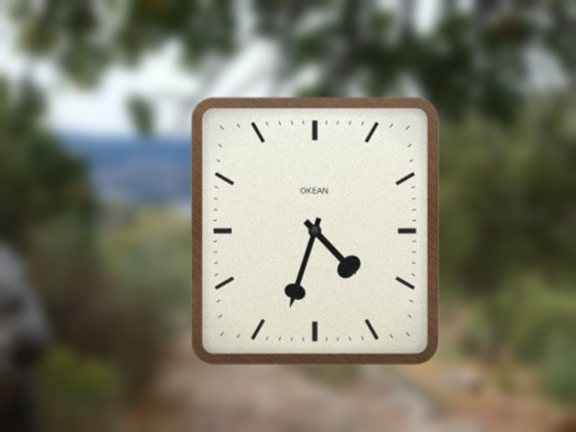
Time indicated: 4:33
